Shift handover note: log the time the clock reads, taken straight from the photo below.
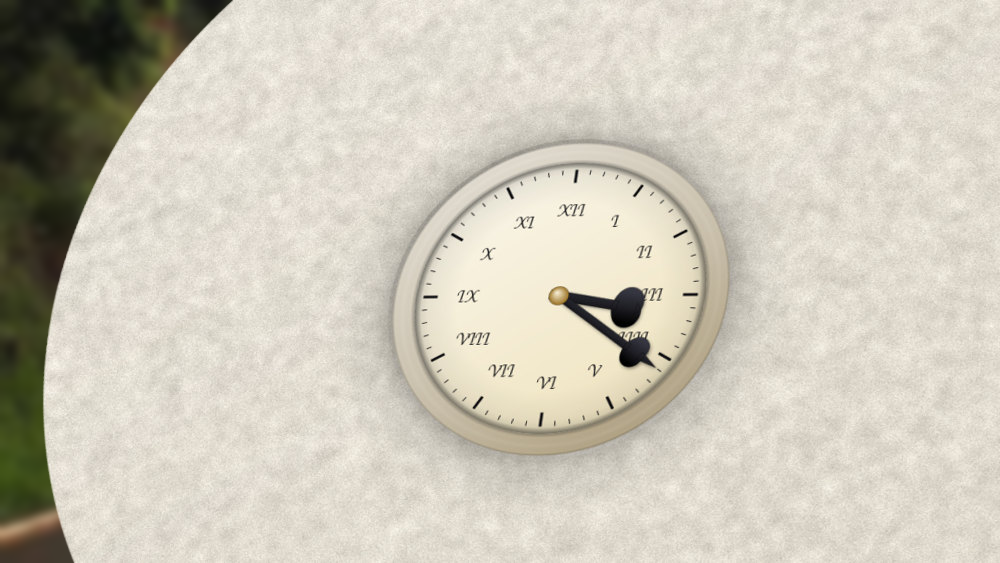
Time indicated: 3:21
